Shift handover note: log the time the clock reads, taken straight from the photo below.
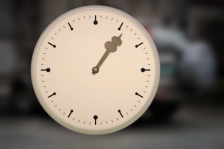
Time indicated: 1:06
